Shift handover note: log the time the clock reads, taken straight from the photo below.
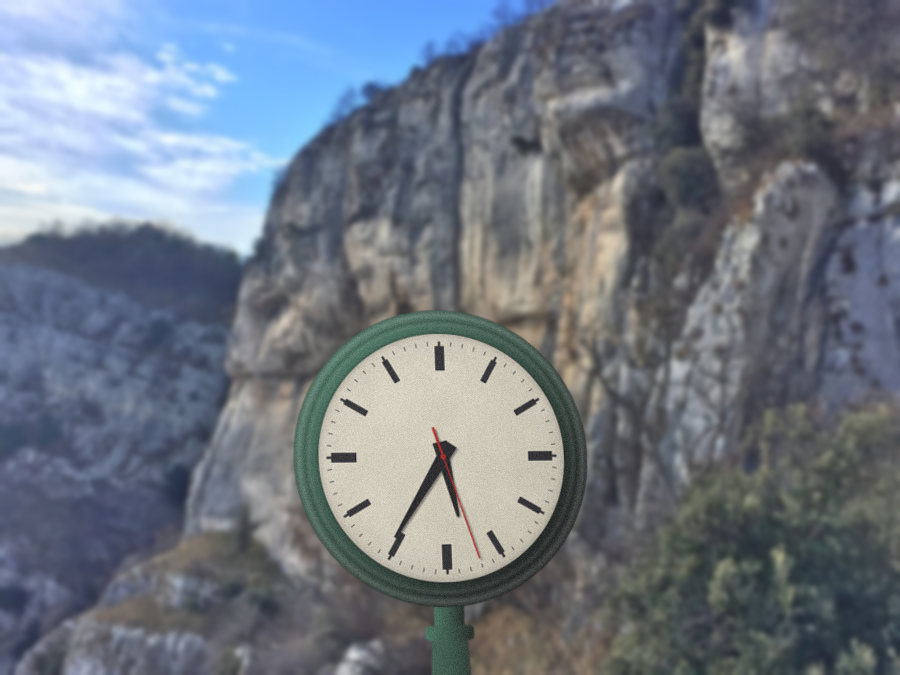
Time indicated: 5:35:27
